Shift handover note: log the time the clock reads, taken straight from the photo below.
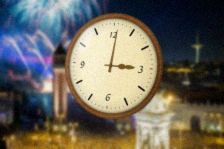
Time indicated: 3:01
